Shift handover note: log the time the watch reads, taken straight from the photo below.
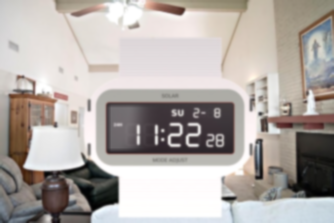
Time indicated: 11:22:28
